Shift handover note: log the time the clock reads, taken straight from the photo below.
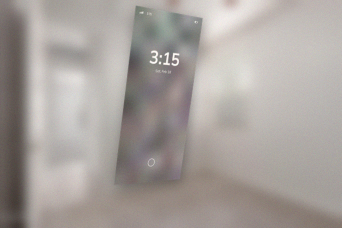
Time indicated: 3:15
